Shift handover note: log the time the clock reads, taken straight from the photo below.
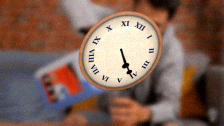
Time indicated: 4:21
